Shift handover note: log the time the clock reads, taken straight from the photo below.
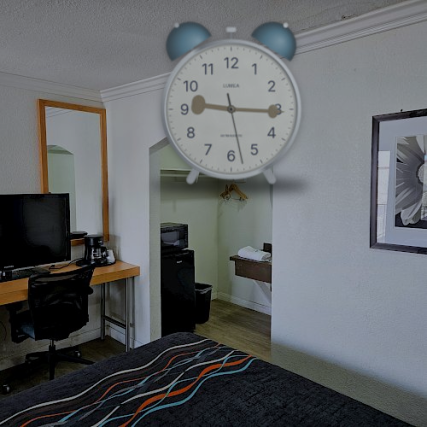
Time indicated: 9:15:28
